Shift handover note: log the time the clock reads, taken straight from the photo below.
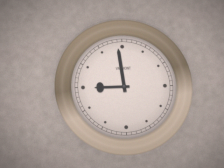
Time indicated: 8:59
